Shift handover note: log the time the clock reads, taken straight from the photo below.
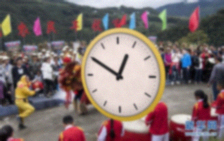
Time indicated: 12:50
